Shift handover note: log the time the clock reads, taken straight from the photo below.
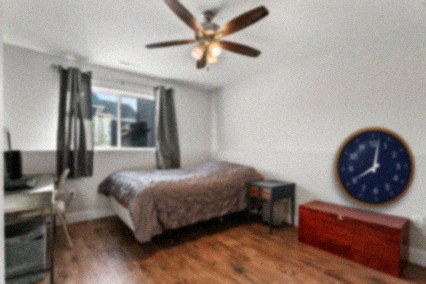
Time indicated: 8:02
